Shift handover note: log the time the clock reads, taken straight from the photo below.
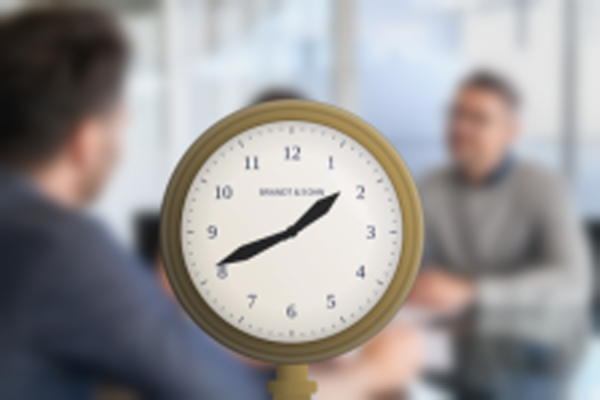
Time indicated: 1:41
